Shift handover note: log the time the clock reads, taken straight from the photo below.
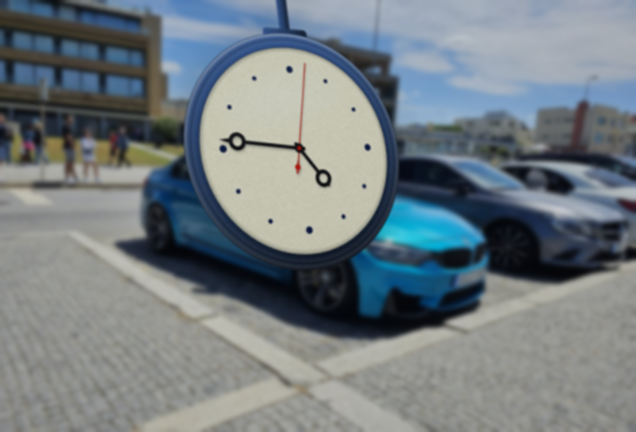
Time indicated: 4:46:02
